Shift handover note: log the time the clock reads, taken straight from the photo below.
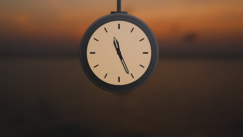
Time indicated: 11:26
